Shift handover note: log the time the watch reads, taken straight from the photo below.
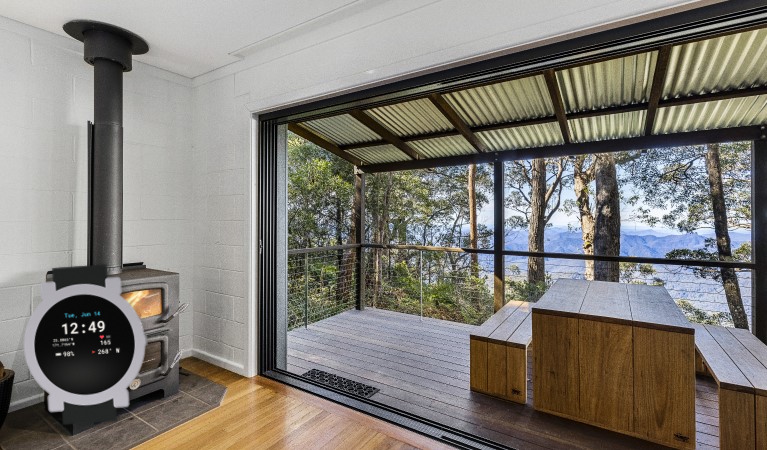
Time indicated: 12:49
